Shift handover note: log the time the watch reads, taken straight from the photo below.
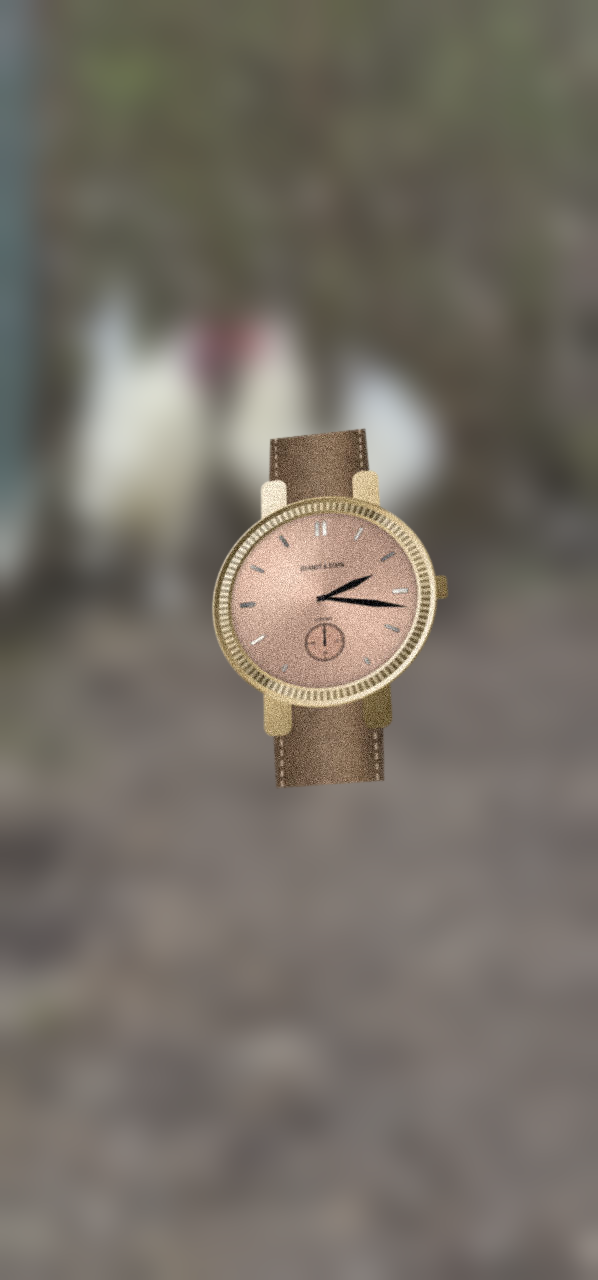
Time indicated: 2:17
